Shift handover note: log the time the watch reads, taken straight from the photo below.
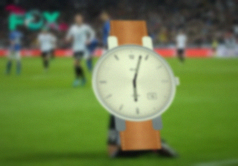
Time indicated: 6:03
